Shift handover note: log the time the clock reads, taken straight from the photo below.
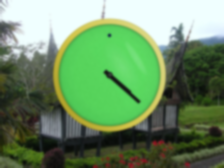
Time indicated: 4:22
